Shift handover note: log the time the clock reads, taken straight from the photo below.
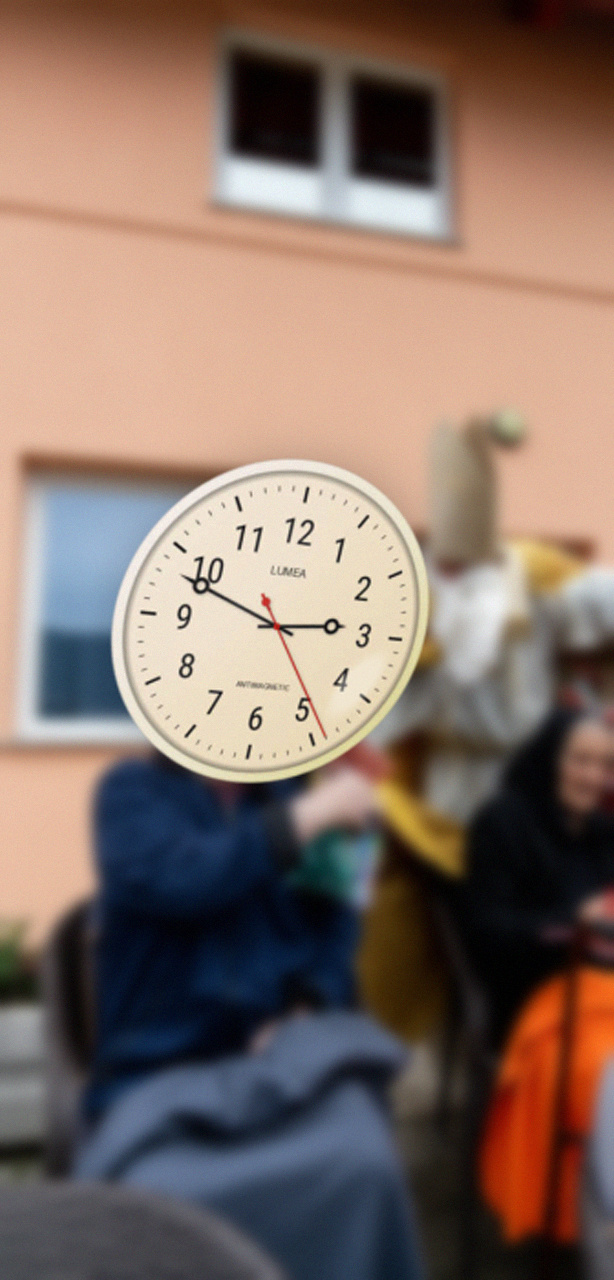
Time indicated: 2:48:24
